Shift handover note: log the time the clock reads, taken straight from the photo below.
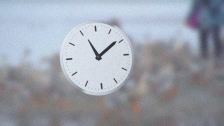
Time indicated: 11:09
